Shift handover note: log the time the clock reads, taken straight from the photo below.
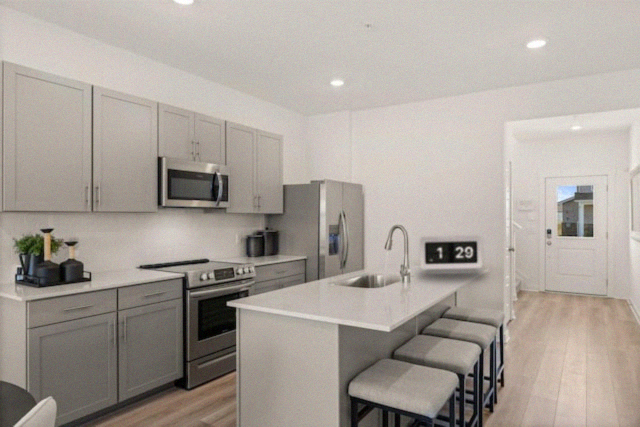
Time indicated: 1:29
